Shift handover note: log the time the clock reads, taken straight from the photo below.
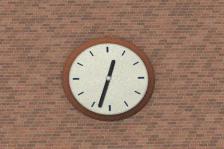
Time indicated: 12:33
